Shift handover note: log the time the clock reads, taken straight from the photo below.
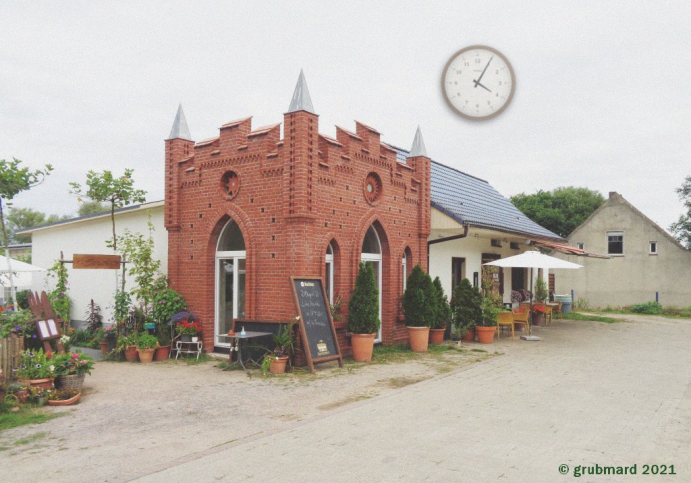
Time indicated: 4:05
